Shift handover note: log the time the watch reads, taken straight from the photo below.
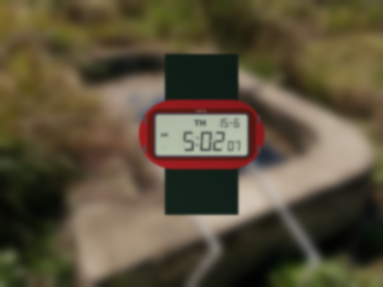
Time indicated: 5:02
